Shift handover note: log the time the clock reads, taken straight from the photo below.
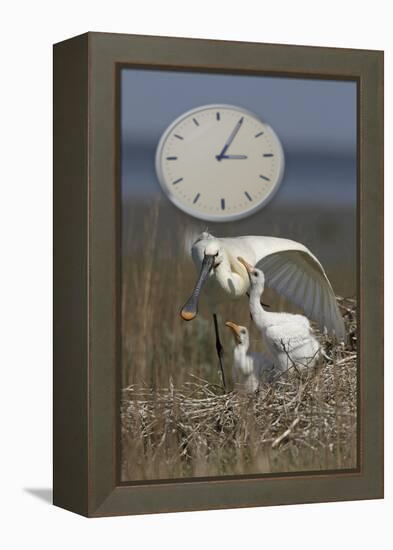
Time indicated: 3:05
